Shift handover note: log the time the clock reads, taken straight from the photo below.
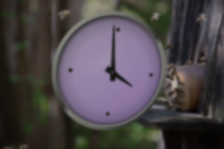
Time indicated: 3:59
